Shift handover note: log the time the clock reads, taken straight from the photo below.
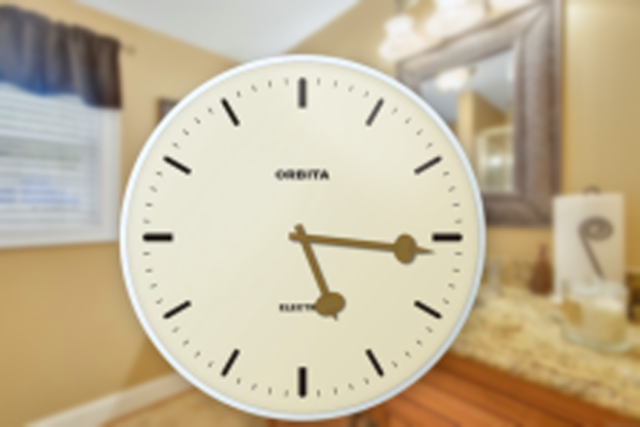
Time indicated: 5:16
